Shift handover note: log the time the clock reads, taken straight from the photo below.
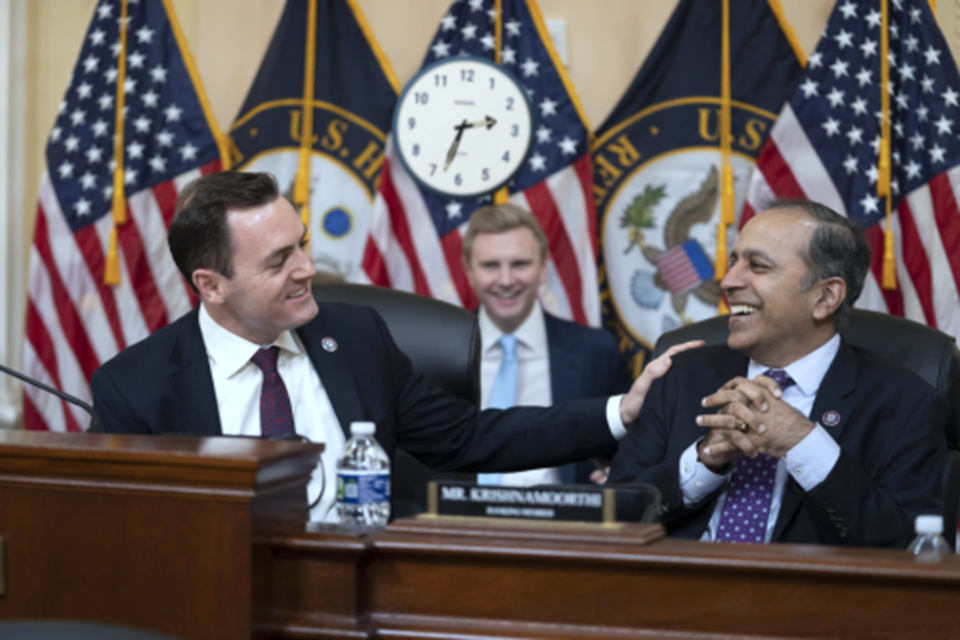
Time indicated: 2:33
